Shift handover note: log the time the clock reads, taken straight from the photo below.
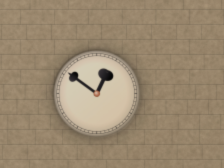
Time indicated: 12:51
